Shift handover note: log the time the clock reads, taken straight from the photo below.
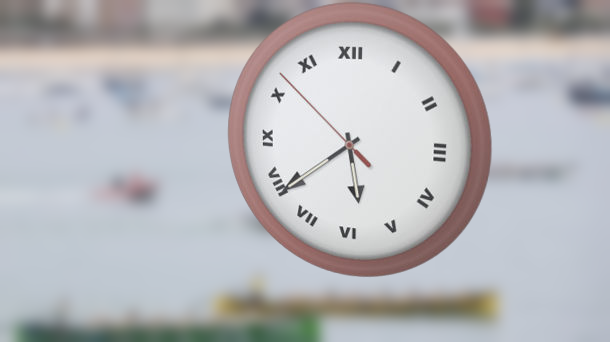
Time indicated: 5:38:52
